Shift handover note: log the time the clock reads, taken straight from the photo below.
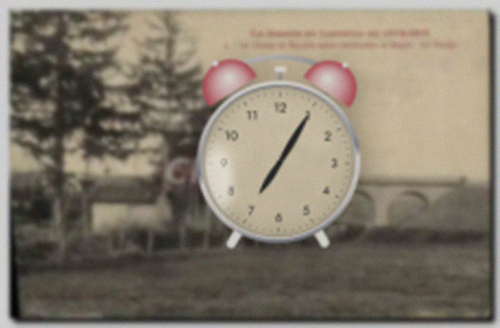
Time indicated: 7:05
